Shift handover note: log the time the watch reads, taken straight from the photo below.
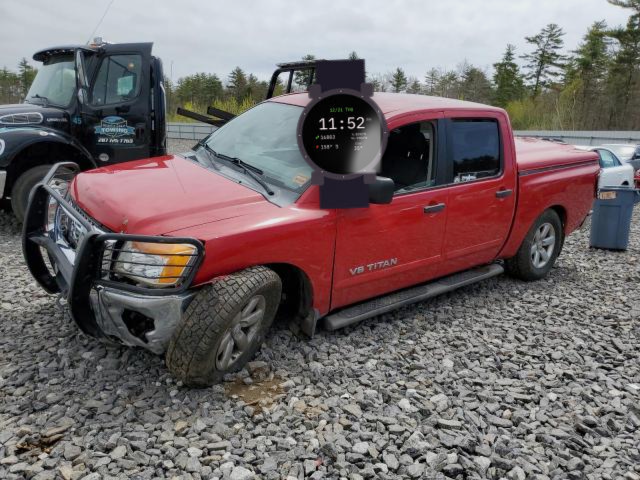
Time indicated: 11:52
